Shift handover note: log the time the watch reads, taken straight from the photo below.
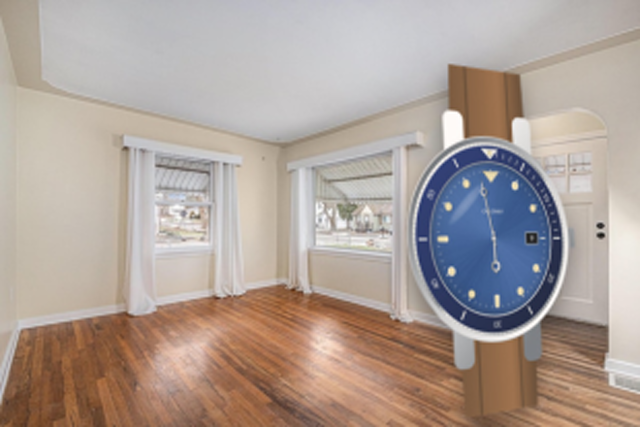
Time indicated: 5:58
